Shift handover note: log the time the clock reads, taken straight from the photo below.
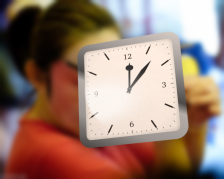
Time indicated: 12:07
